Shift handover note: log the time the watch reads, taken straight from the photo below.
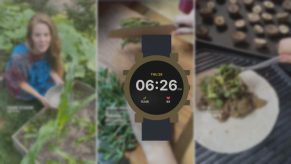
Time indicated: 6:26
